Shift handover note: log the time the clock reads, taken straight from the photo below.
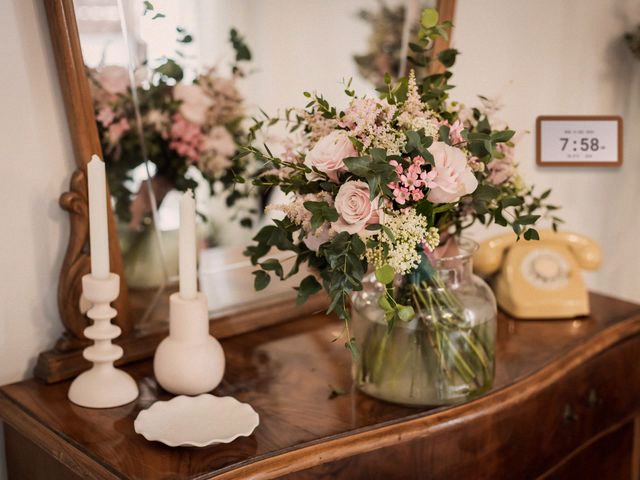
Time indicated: 7:58
